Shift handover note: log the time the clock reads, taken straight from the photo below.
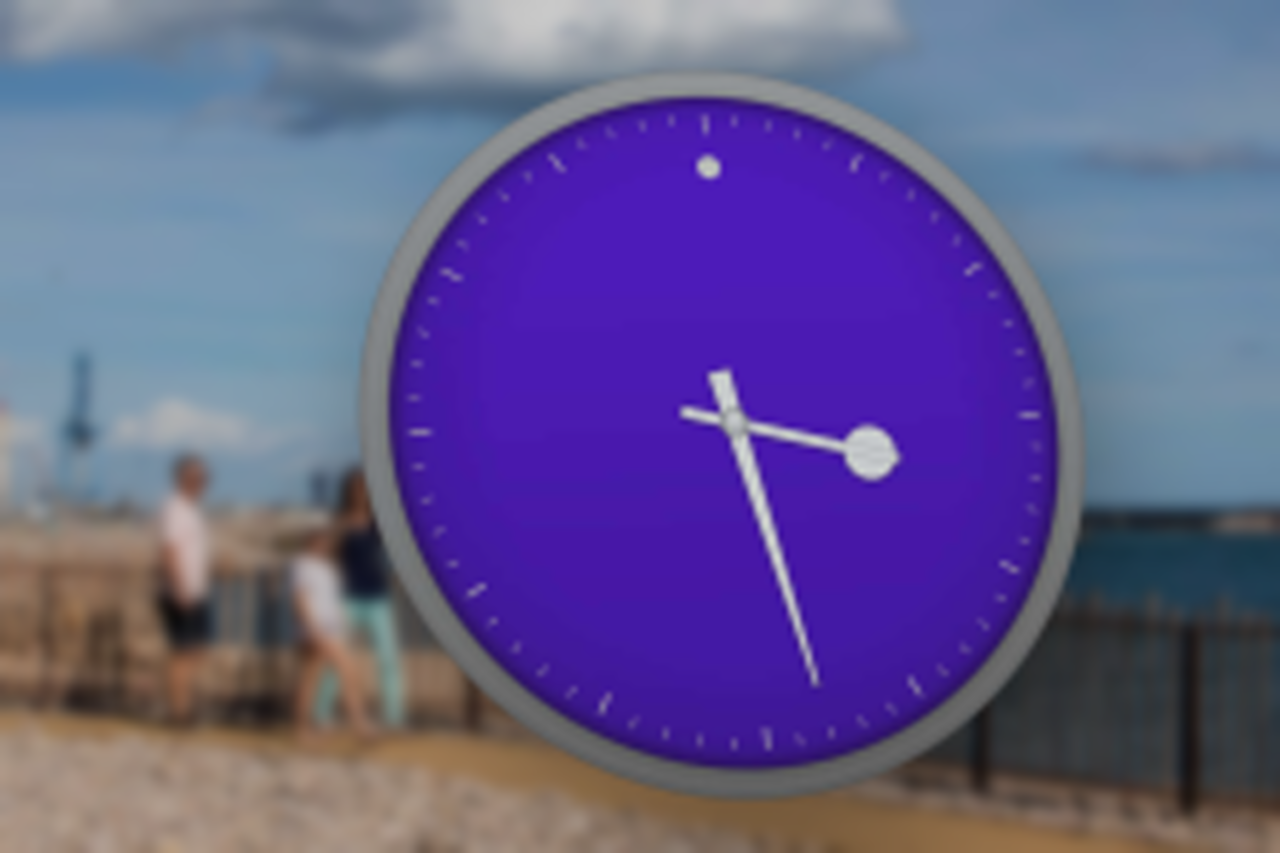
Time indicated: 3:28
